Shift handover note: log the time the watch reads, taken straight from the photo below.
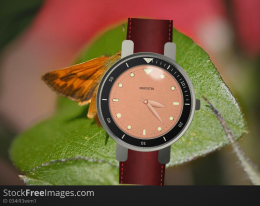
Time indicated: 3:23
